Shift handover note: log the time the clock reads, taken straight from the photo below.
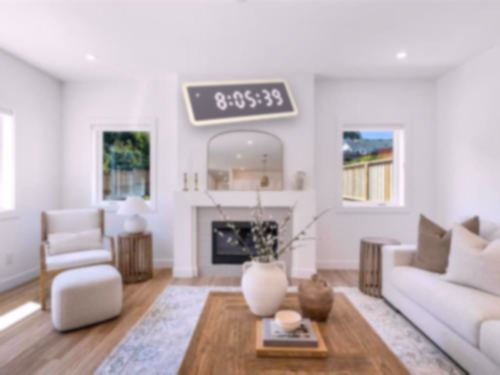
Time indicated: 8:05:39
